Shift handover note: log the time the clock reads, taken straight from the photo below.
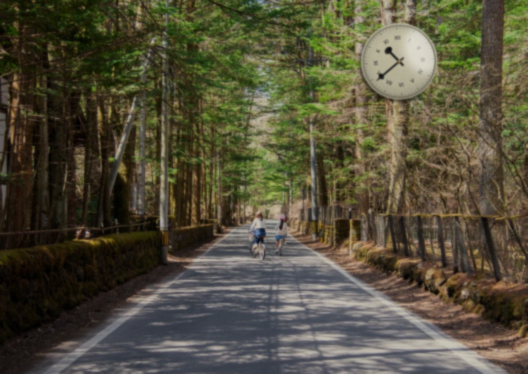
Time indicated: 10:39
